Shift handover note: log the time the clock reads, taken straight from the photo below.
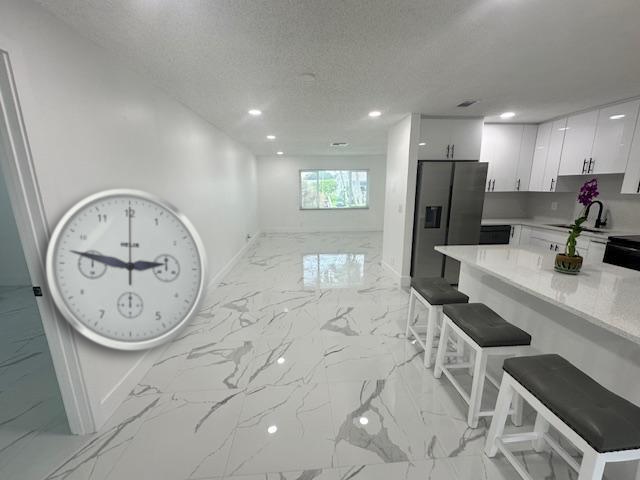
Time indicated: 2:47
